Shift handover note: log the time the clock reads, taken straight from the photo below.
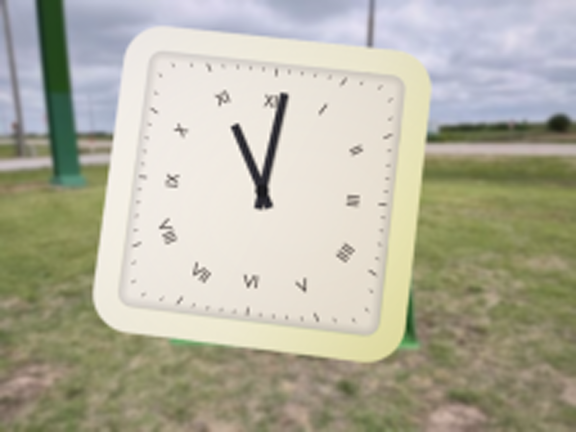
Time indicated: 11:01
